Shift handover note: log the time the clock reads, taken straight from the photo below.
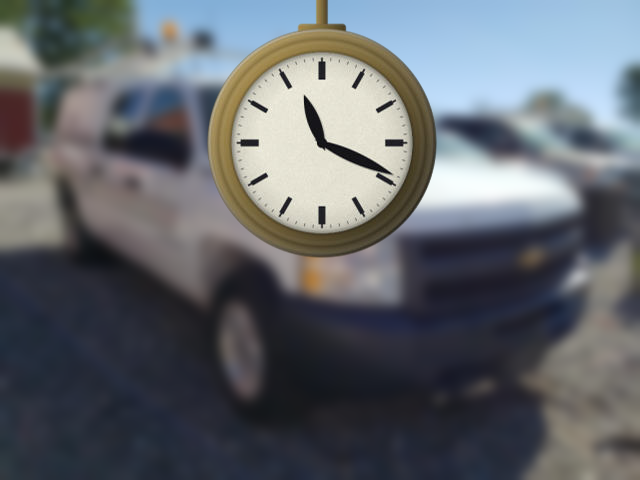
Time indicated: 11:19
